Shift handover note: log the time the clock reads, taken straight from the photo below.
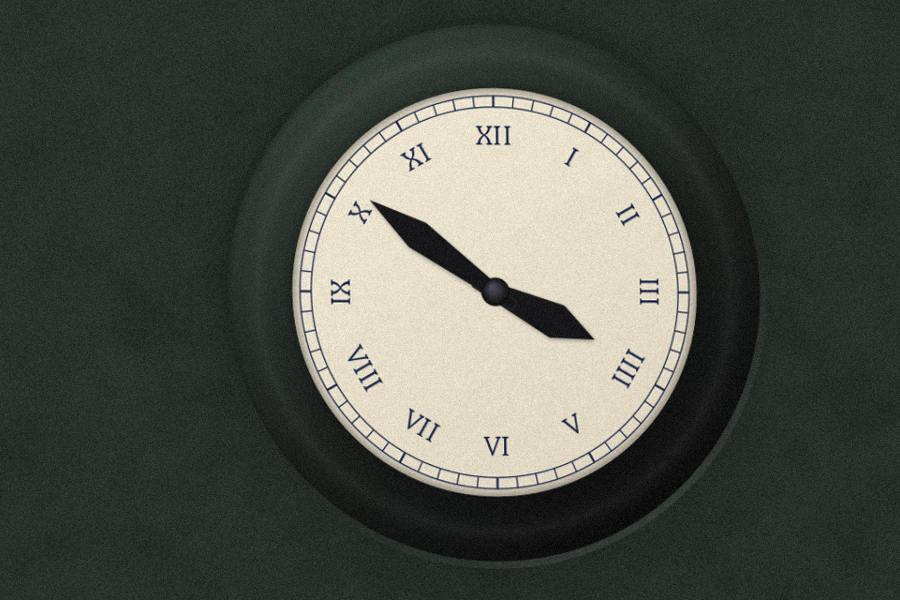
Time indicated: 3:51
